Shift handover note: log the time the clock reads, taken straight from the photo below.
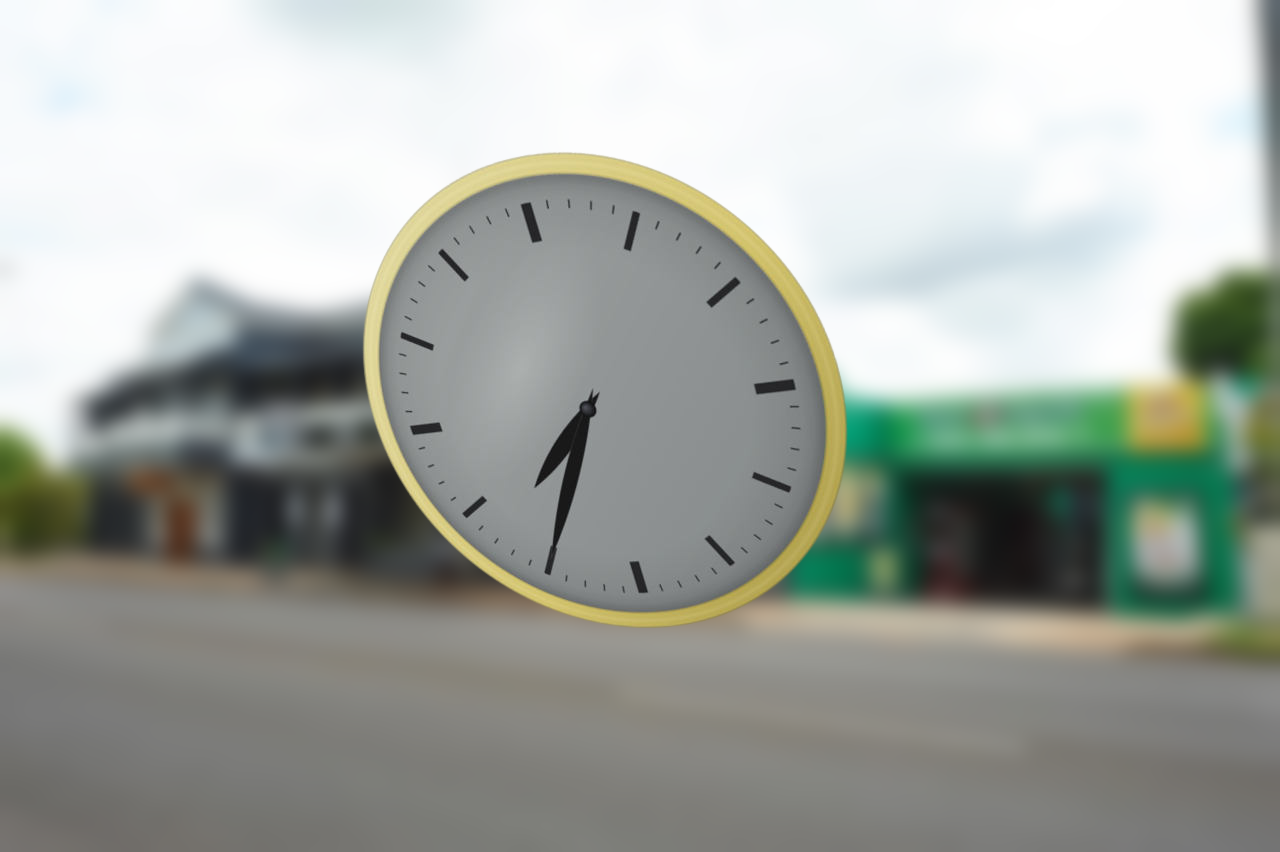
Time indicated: 7:35
